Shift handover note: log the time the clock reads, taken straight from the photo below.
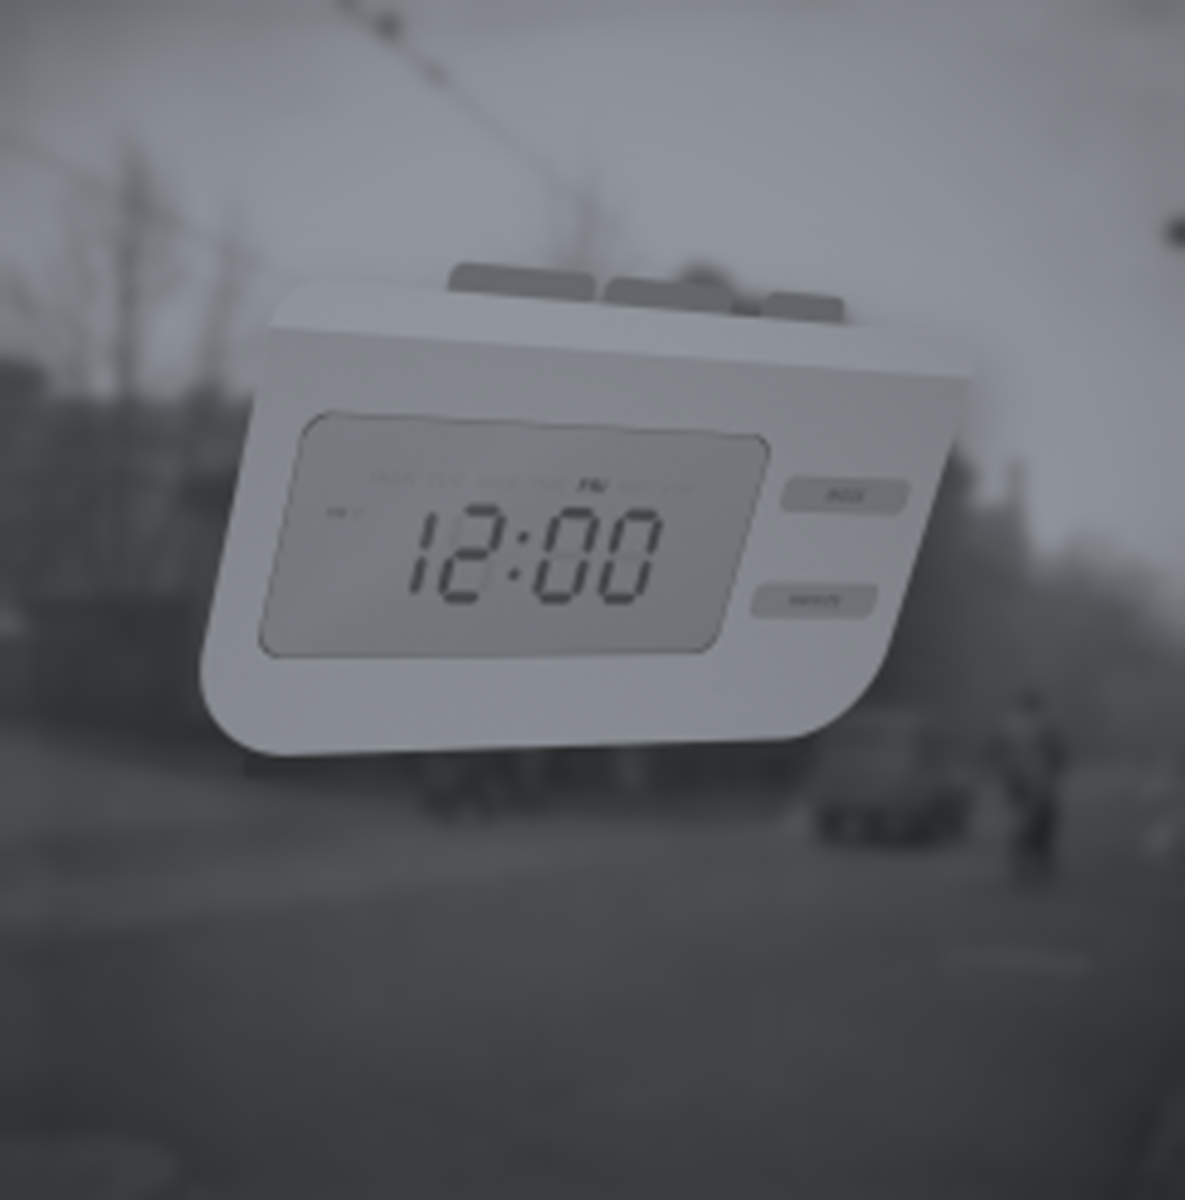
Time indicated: 12:00
